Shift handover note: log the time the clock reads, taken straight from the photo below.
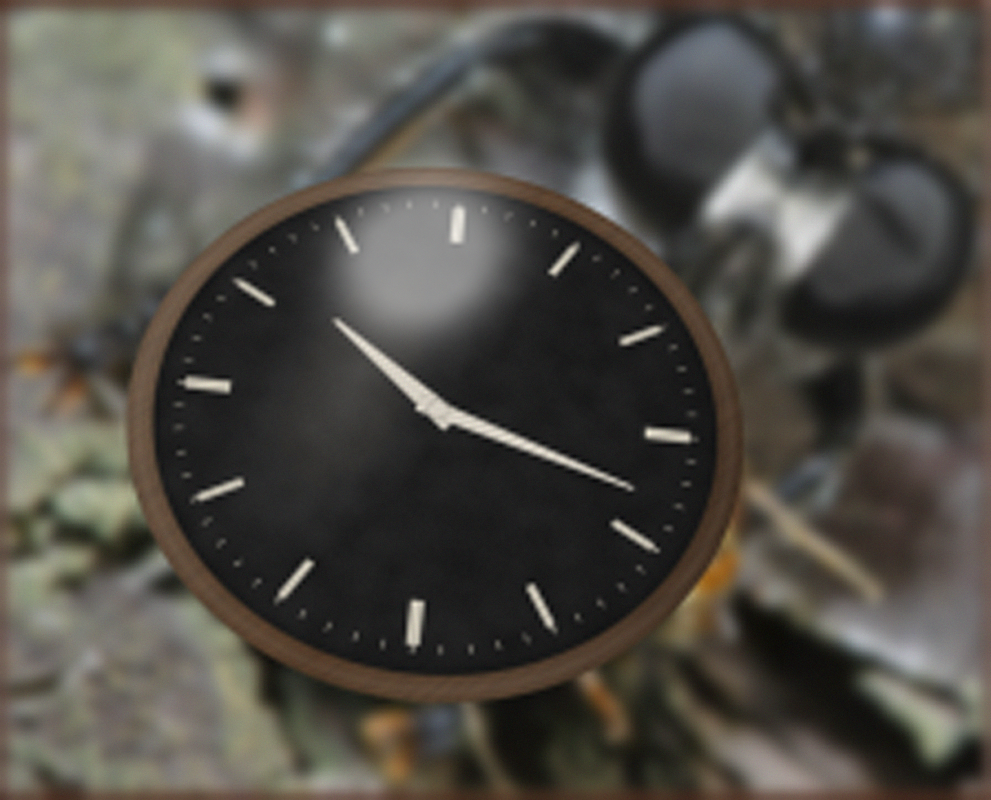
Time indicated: 10:18
